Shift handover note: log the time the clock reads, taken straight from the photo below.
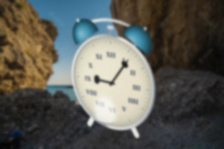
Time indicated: 9:06
